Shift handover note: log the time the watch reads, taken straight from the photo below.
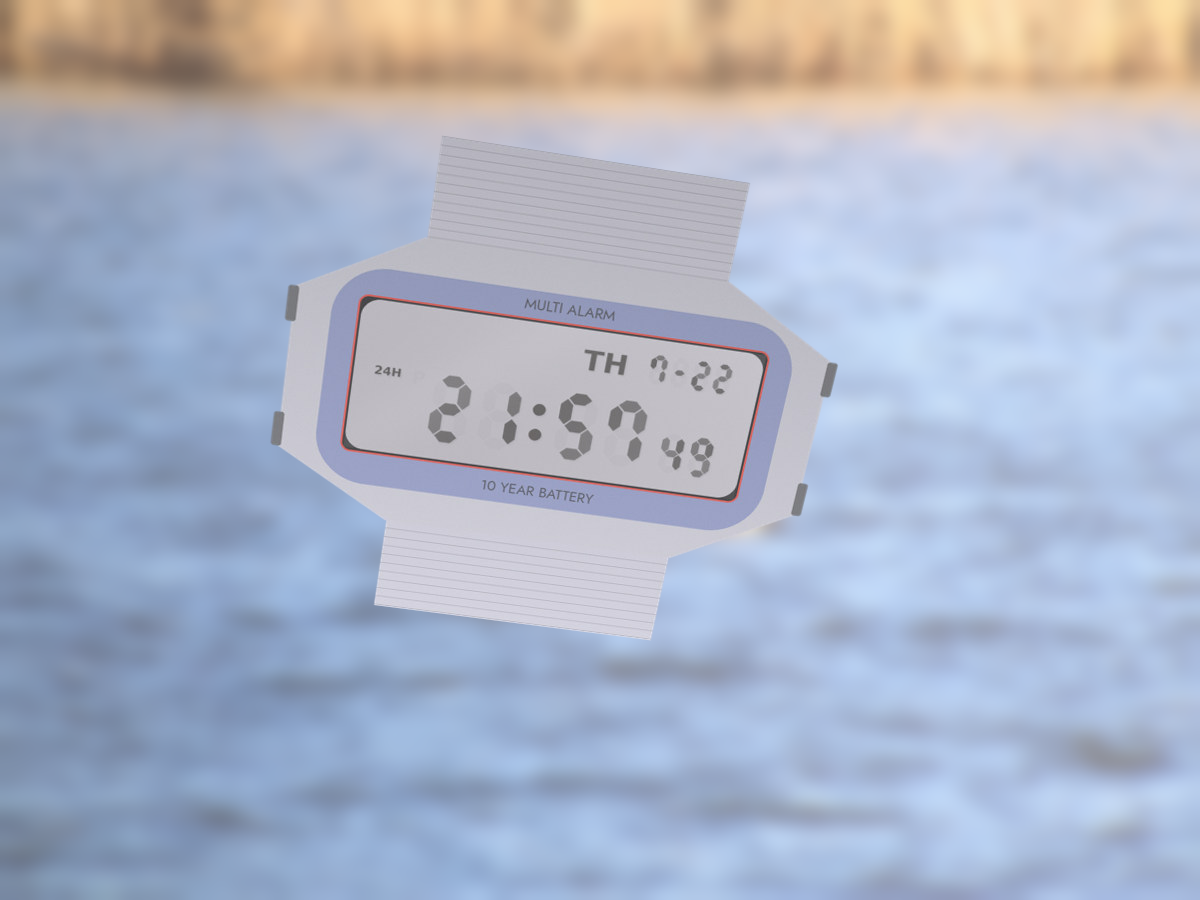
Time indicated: 21:57:49
